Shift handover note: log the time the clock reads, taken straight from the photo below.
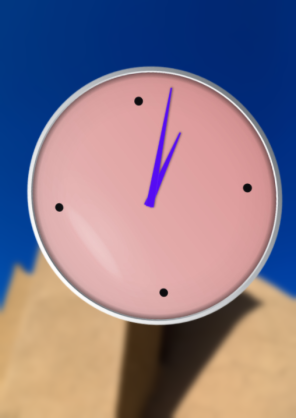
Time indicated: 1:03
